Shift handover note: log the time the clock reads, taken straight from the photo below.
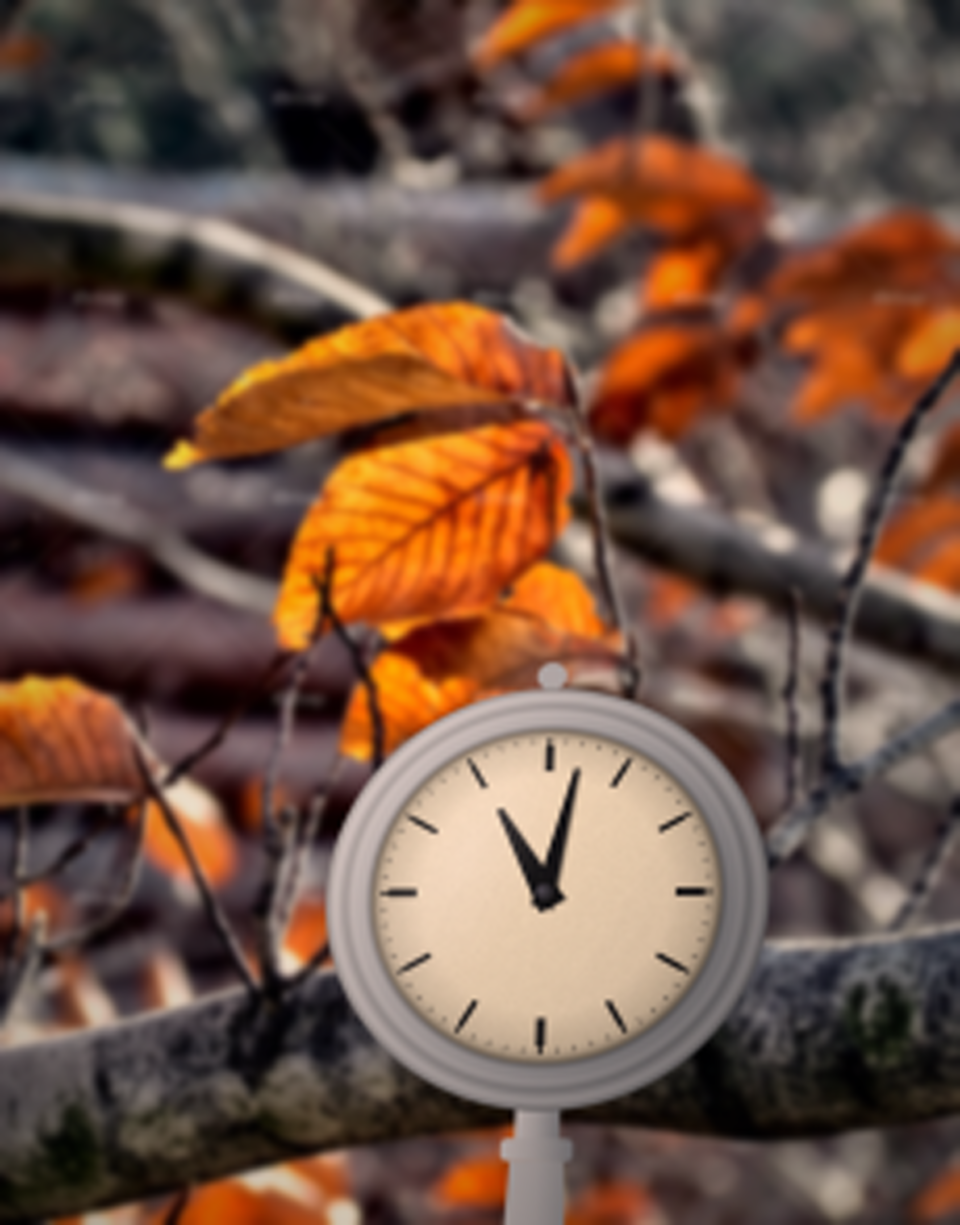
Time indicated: 11:02
